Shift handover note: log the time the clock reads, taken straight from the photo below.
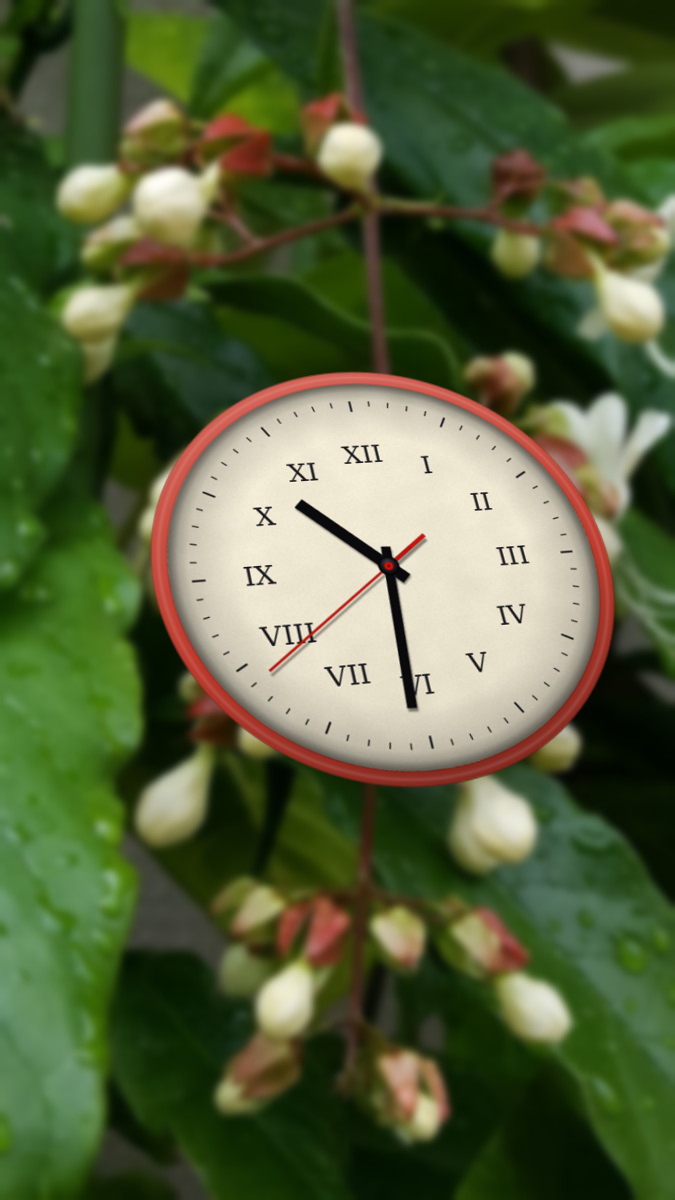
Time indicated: 10:30:39
